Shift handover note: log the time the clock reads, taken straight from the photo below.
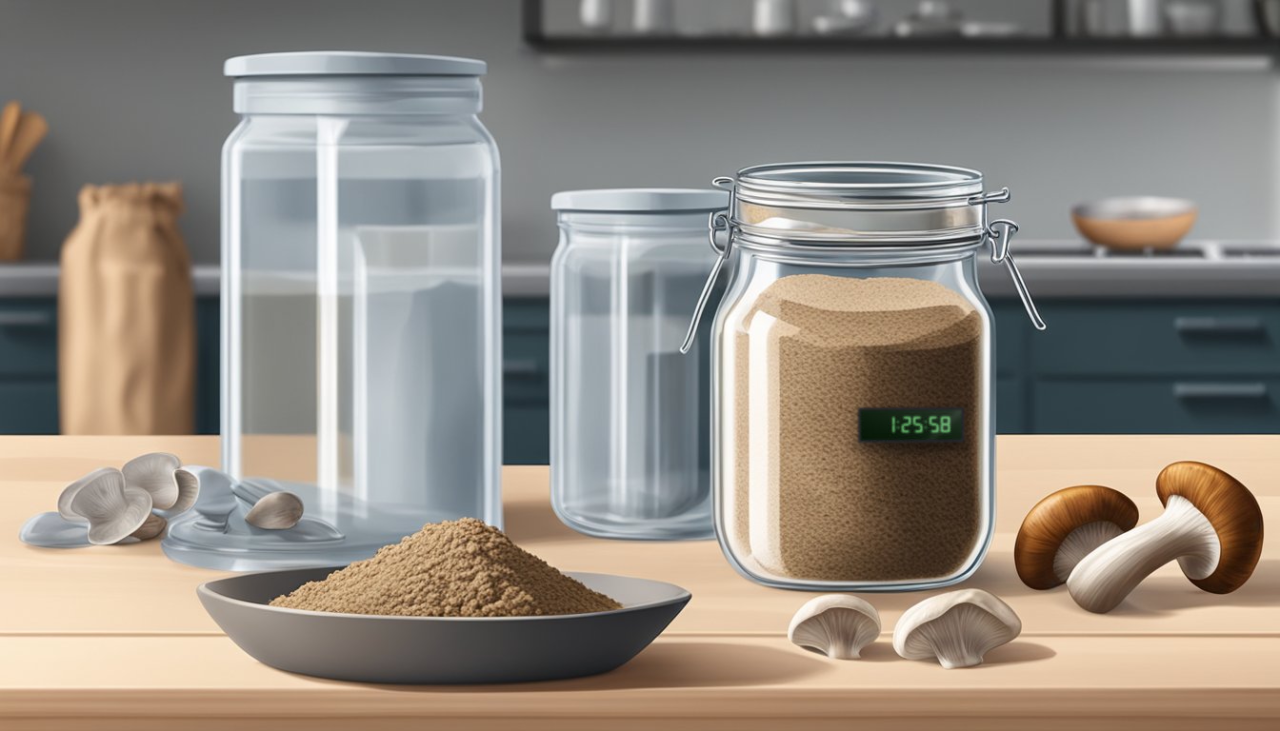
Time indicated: 1:25:58
